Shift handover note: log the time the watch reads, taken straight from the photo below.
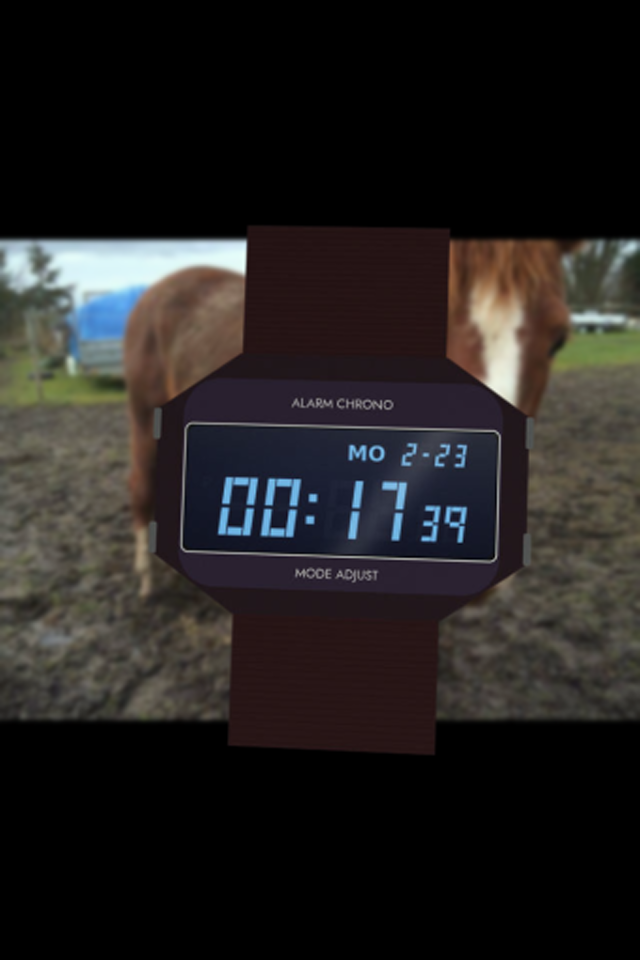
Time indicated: 0:17:39
